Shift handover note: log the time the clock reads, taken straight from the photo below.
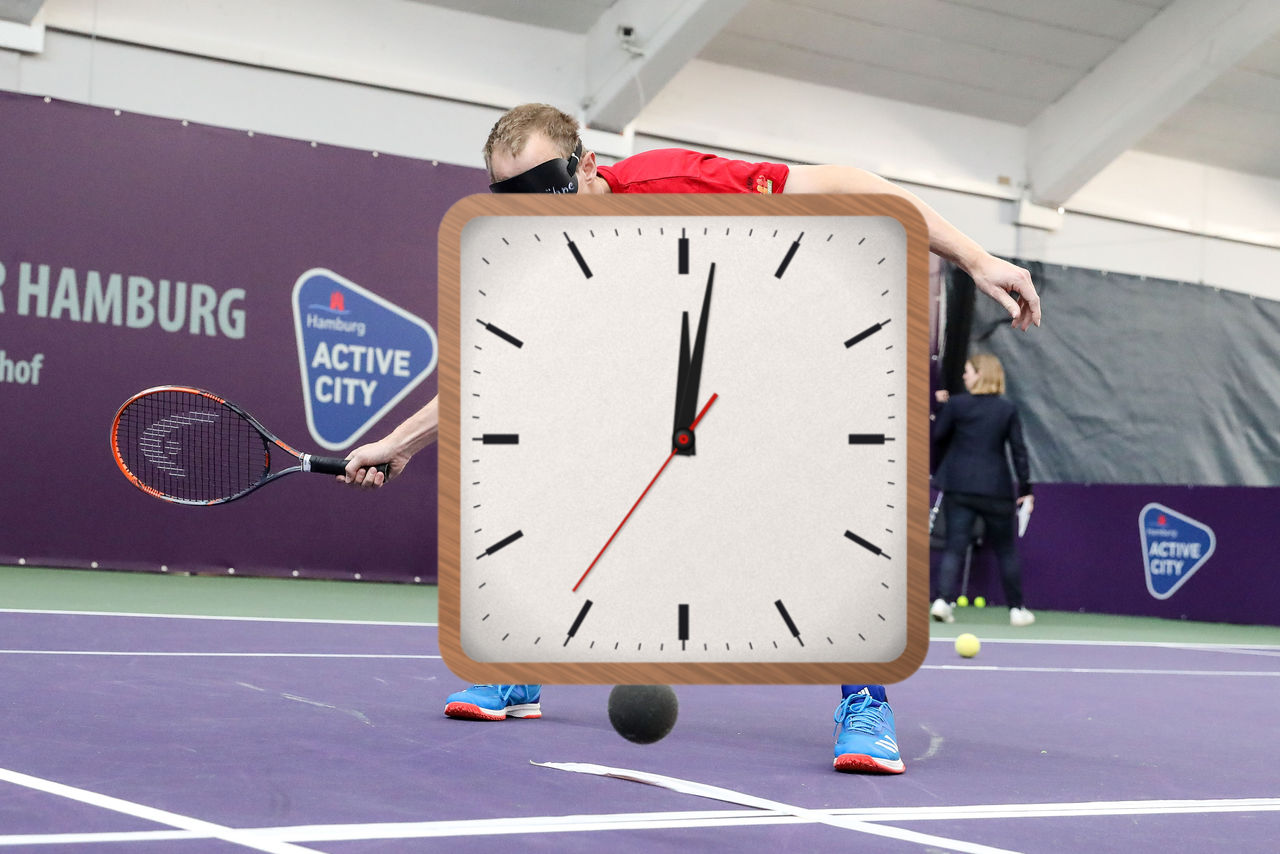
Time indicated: 12:01:36
